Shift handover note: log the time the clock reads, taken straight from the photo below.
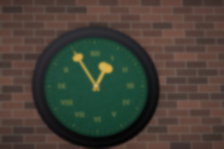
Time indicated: 12:55
